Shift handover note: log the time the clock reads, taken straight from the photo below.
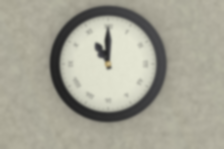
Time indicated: 11:00
